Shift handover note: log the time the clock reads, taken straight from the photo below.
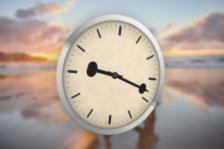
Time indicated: 9:18
